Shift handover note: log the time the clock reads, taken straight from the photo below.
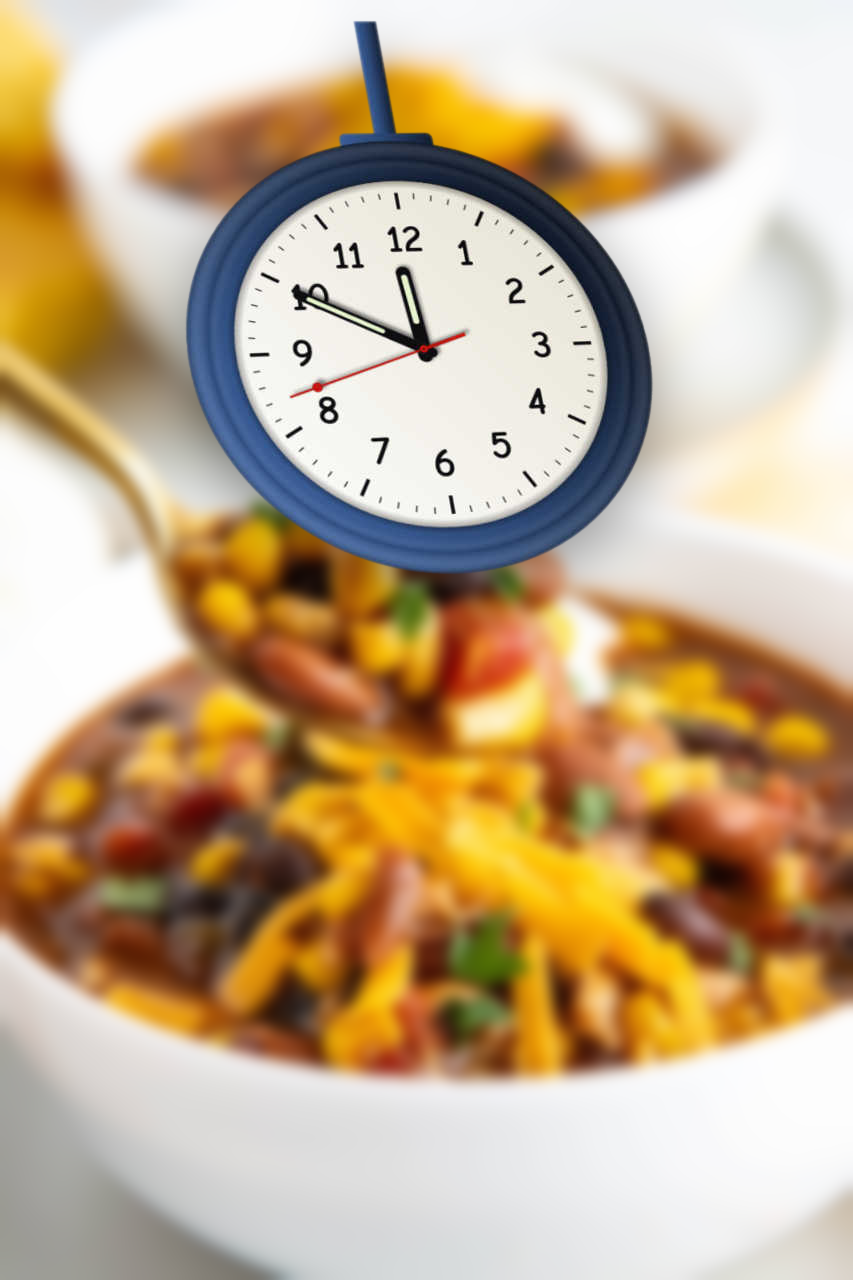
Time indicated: 11:49:42
